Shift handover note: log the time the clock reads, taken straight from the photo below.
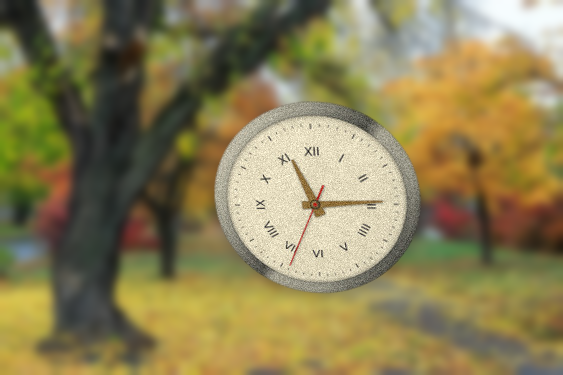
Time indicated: 11:14:34
